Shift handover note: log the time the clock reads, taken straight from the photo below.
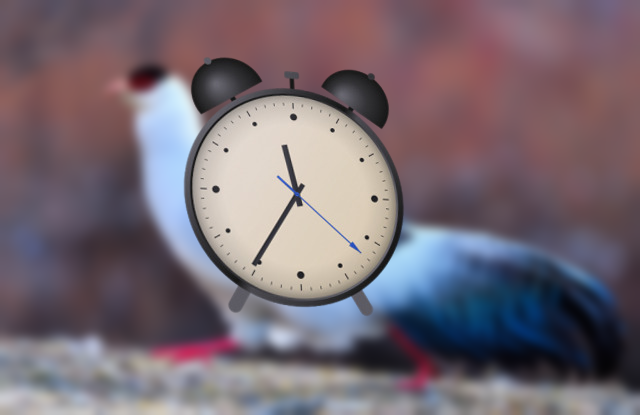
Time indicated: 11:35:22
